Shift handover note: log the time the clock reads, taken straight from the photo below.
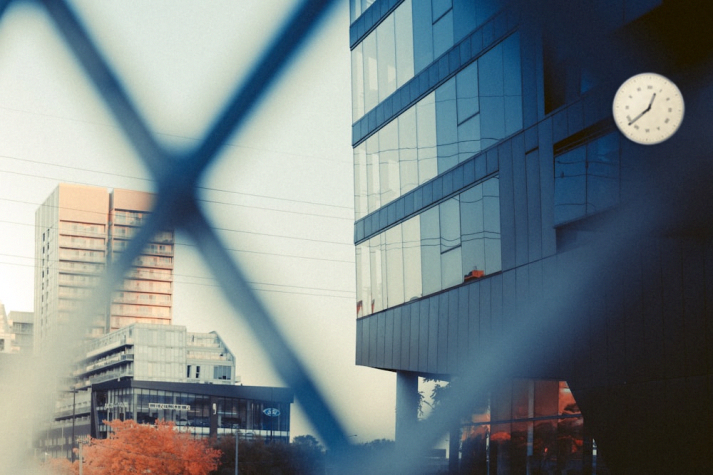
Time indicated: 12:38
